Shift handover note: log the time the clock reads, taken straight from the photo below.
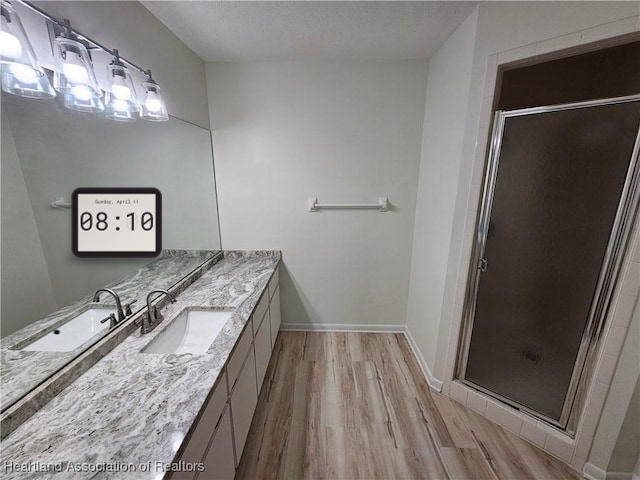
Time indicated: 8:10
